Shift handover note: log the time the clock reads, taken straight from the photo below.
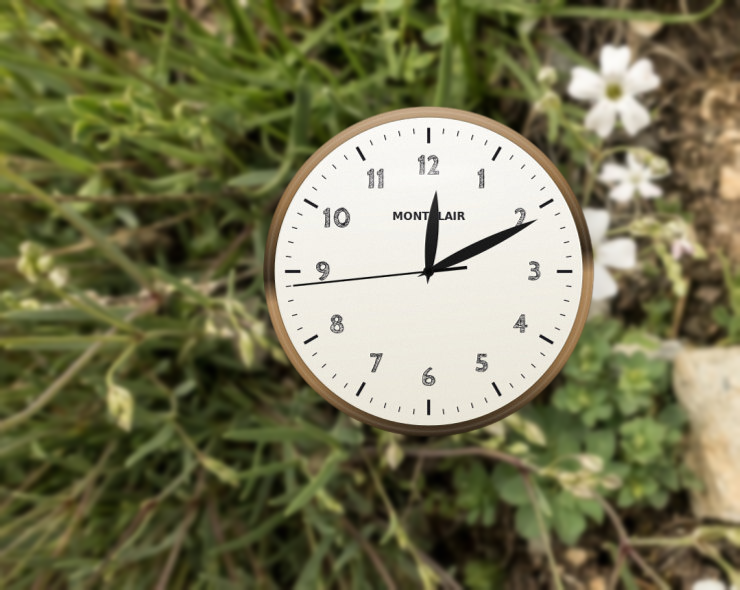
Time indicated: 12:10:44
